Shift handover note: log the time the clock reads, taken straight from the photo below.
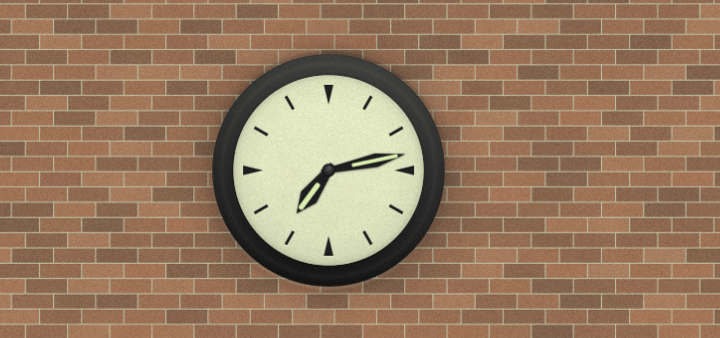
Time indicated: 7:13
